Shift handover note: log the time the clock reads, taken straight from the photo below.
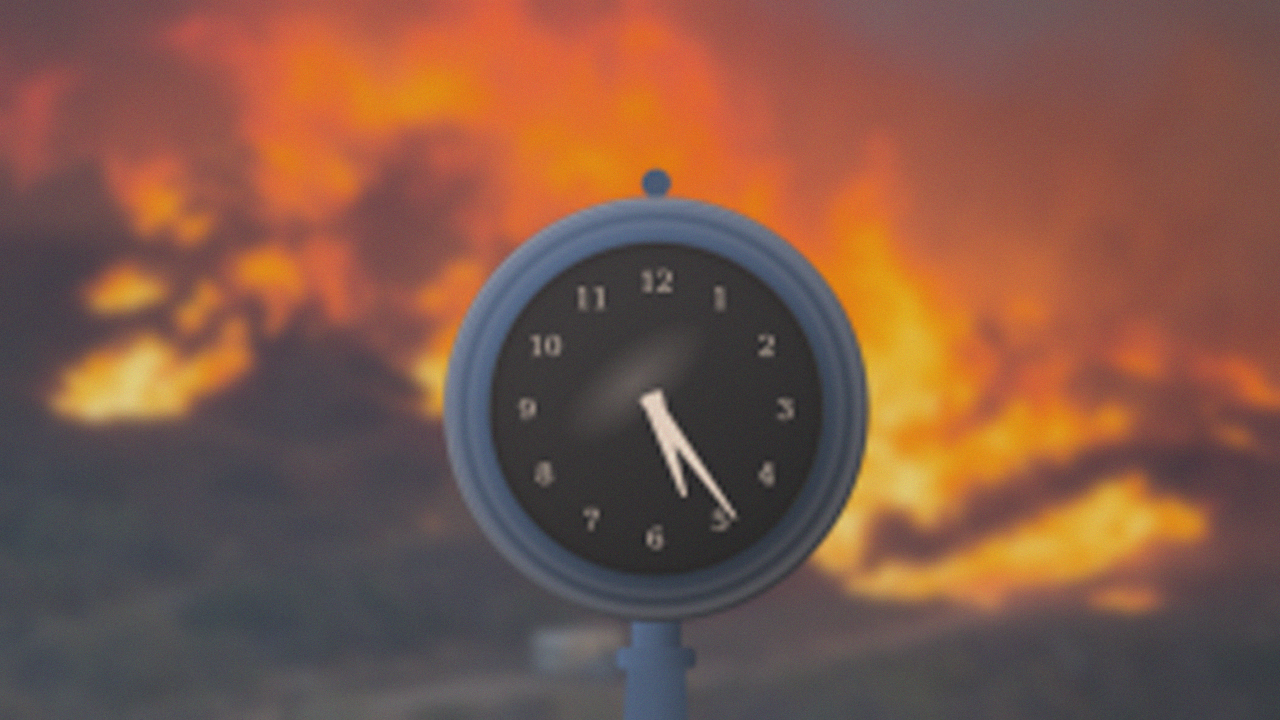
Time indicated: 5:24
